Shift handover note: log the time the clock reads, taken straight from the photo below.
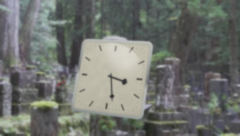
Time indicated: 3:28
